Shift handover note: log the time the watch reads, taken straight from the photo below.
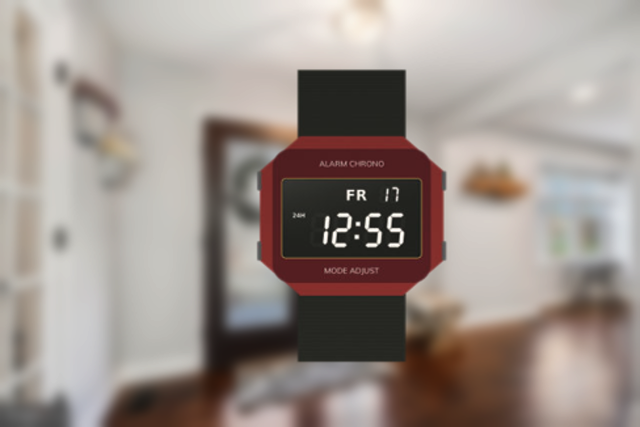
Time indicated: 12:55
